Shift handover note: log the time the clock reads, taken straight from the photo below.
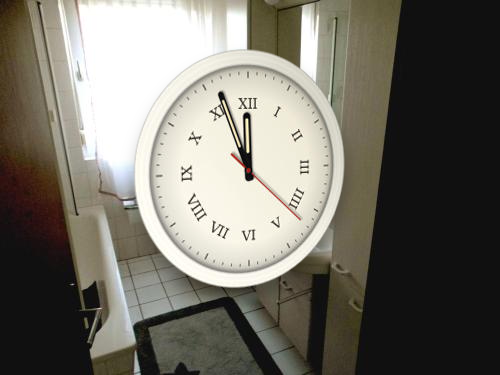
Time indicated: 11:56:22
